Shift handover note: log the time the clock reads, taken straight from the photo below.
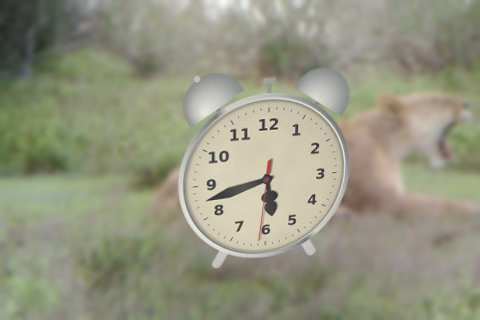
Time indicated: 5:42:31
